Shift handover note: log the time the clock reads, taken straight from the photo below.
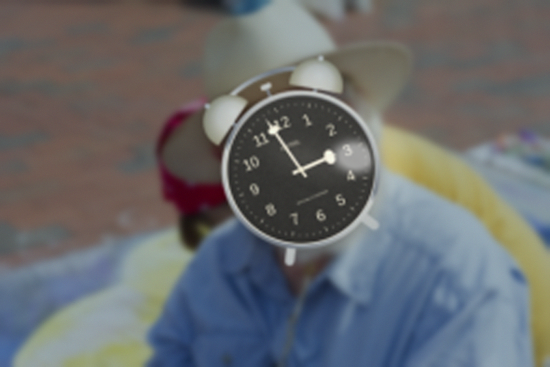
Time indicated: 2:58
